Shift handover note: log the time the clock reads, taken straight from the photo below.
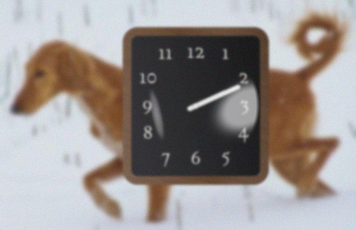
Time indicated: 2:11
